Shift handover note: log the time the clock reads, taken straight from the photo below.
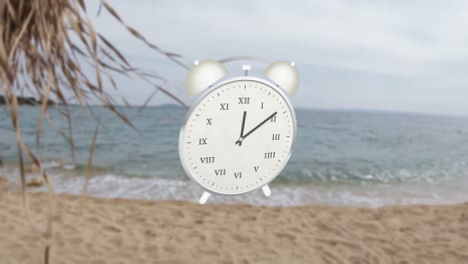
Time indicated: 12:09
